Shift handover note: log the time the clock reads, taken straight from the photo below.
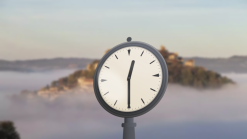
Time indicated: 12:30
